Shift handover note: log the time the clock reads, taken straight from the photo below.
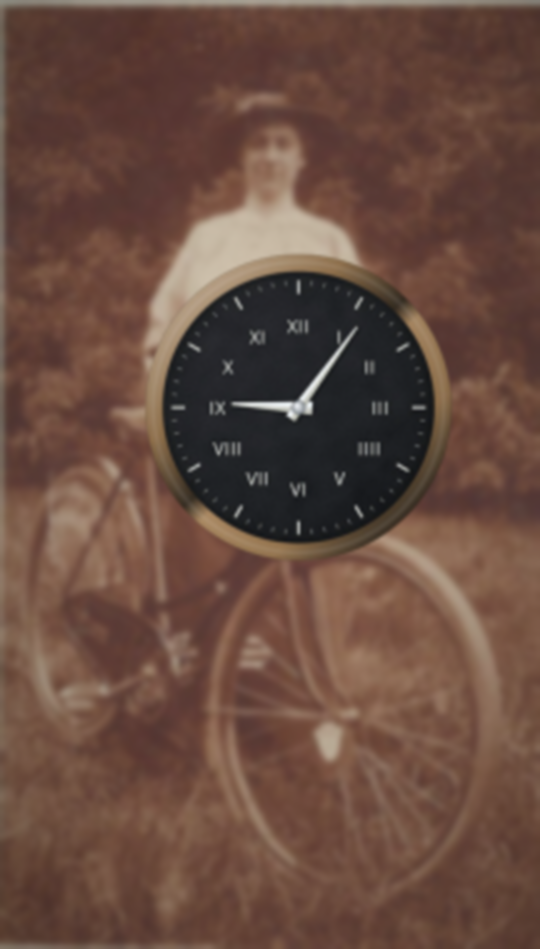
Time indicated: 9:06
